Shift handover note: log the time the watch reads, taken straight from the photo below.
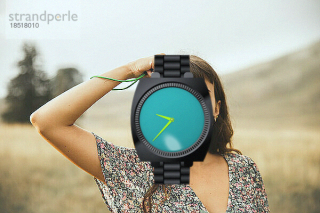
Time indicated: 9:37
